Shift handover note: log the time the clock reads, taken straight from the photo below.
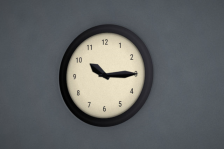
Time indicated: 10:15
